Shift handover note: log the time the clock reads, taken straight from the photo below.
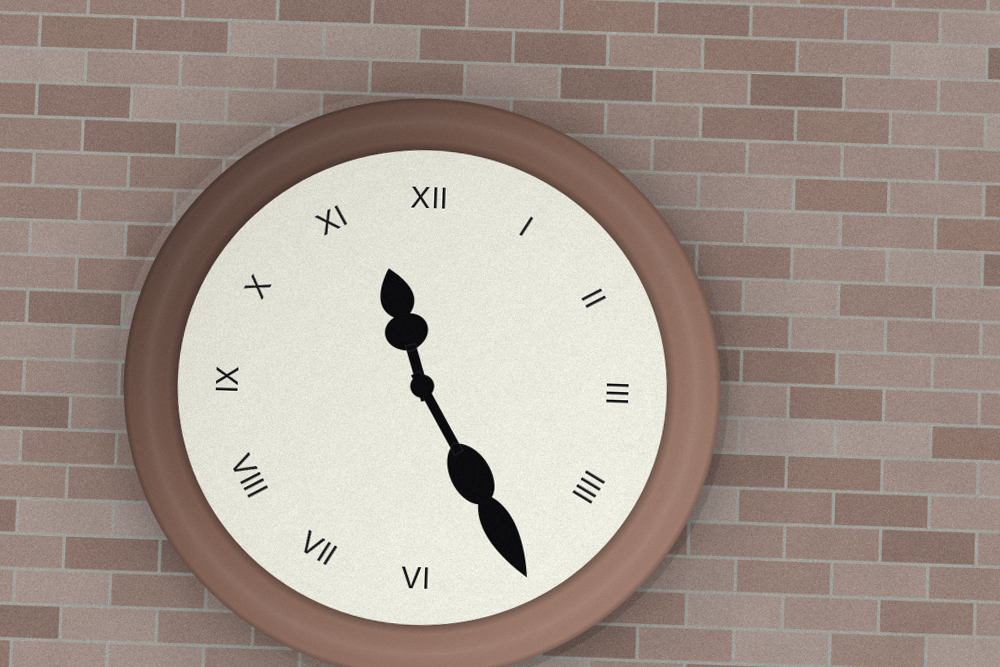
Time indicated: 11:25
